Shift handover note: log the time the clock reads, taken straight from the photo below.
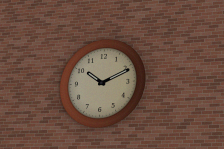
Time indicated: 10:11
